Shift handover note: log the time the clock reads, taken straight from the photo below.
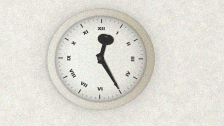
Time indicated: 12:25
